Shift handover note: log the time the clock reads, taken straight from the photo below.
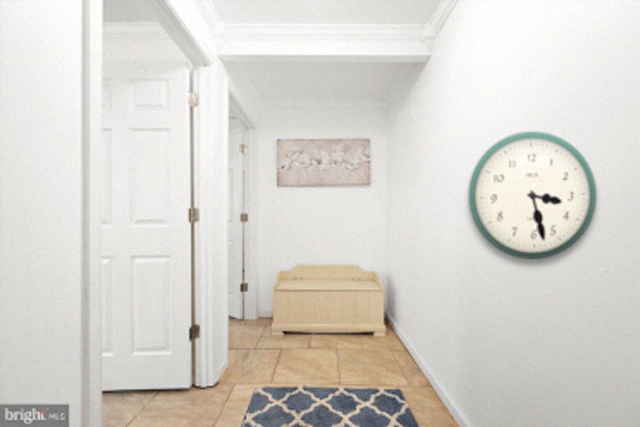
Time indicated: 3:28
